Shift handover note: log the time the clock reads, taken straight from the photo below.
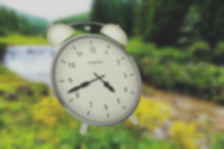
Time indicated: 4:42
